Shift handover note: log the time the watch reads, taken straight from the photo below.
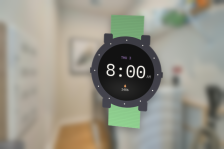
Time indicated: 8:00
